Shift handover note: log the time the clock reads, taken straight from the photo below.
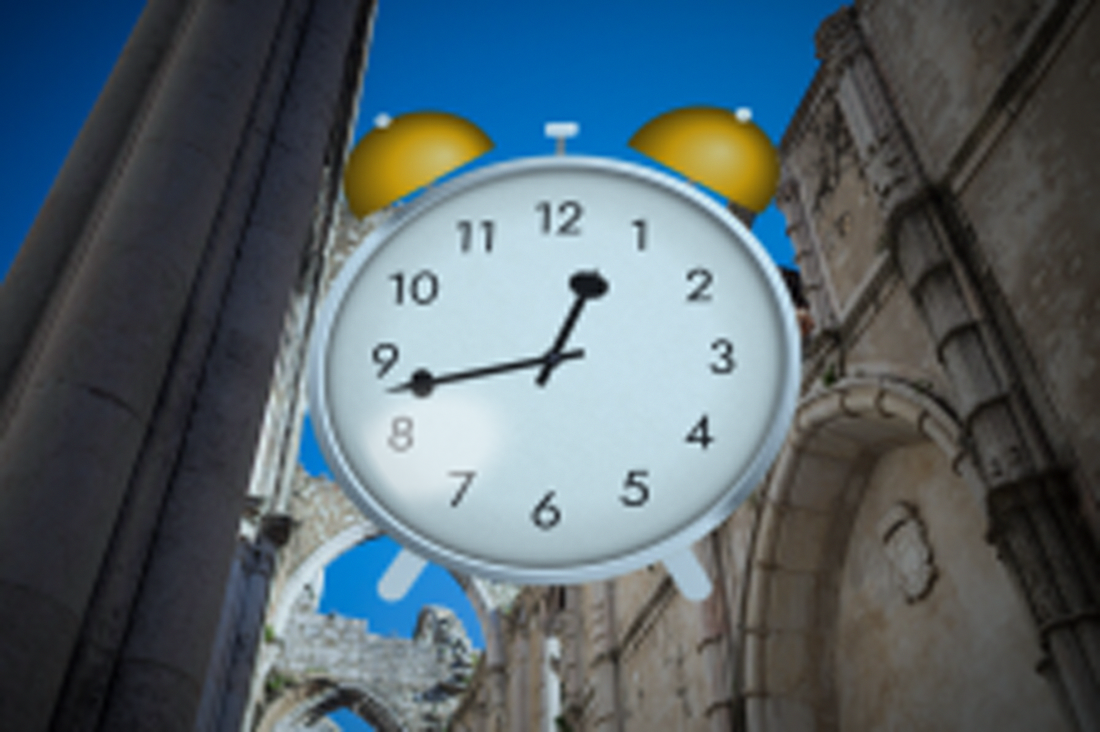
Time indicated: 12:43
